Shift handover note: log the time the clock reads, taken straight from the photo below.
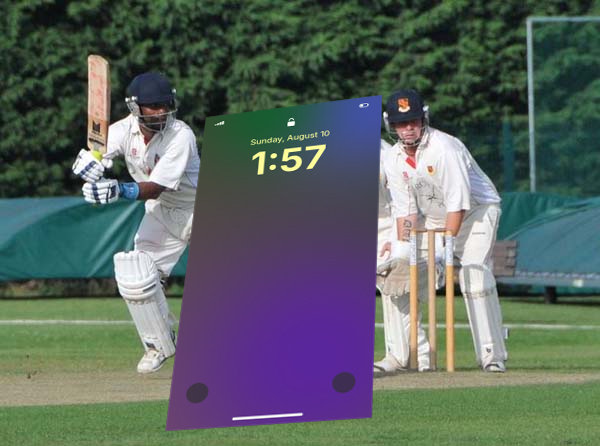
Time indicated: 1:57
